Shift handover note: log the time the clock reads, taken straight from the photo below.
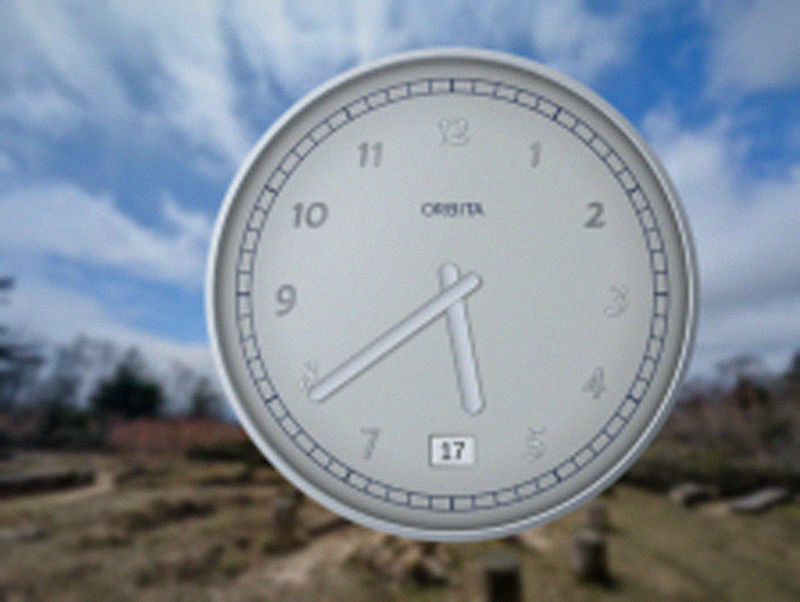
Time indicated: 5:39
